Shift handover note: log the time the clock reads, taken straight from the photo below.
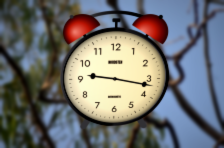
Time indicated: 9:17
